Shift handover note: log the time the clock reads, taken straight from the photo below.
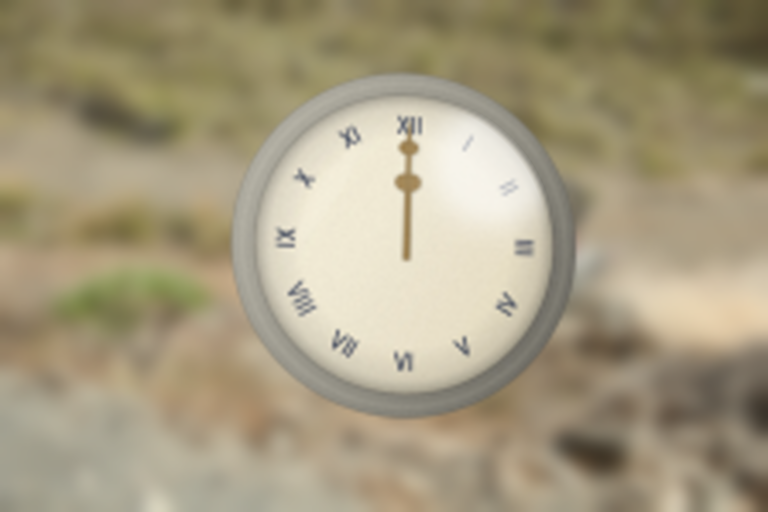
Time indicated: 12:00
